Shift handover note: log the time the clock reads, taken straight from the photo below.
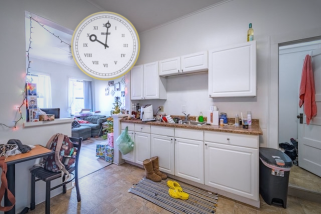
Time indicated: 10:01
